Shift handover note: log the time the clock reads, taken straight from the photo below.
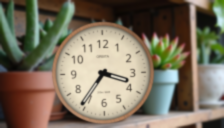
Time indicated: 3:36
